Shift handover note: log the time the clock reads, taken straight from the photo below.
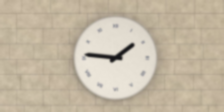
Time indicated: 1:46
